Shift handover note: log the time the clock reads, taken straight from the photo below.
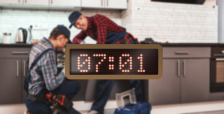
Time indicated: 7:01
